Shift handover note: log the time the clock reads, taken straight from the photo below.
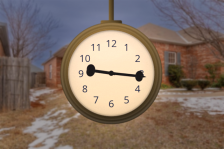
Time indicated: 9:16
